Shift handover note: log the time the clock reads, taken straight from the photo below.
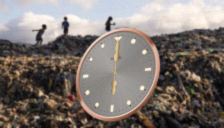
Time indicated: 6:00
